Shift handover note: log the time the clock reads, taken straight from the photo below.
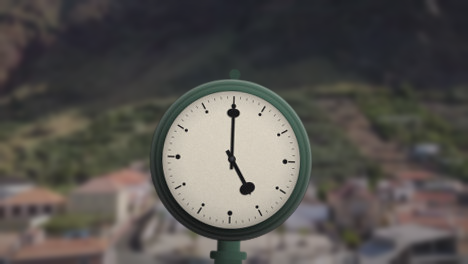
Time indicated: 5:00
